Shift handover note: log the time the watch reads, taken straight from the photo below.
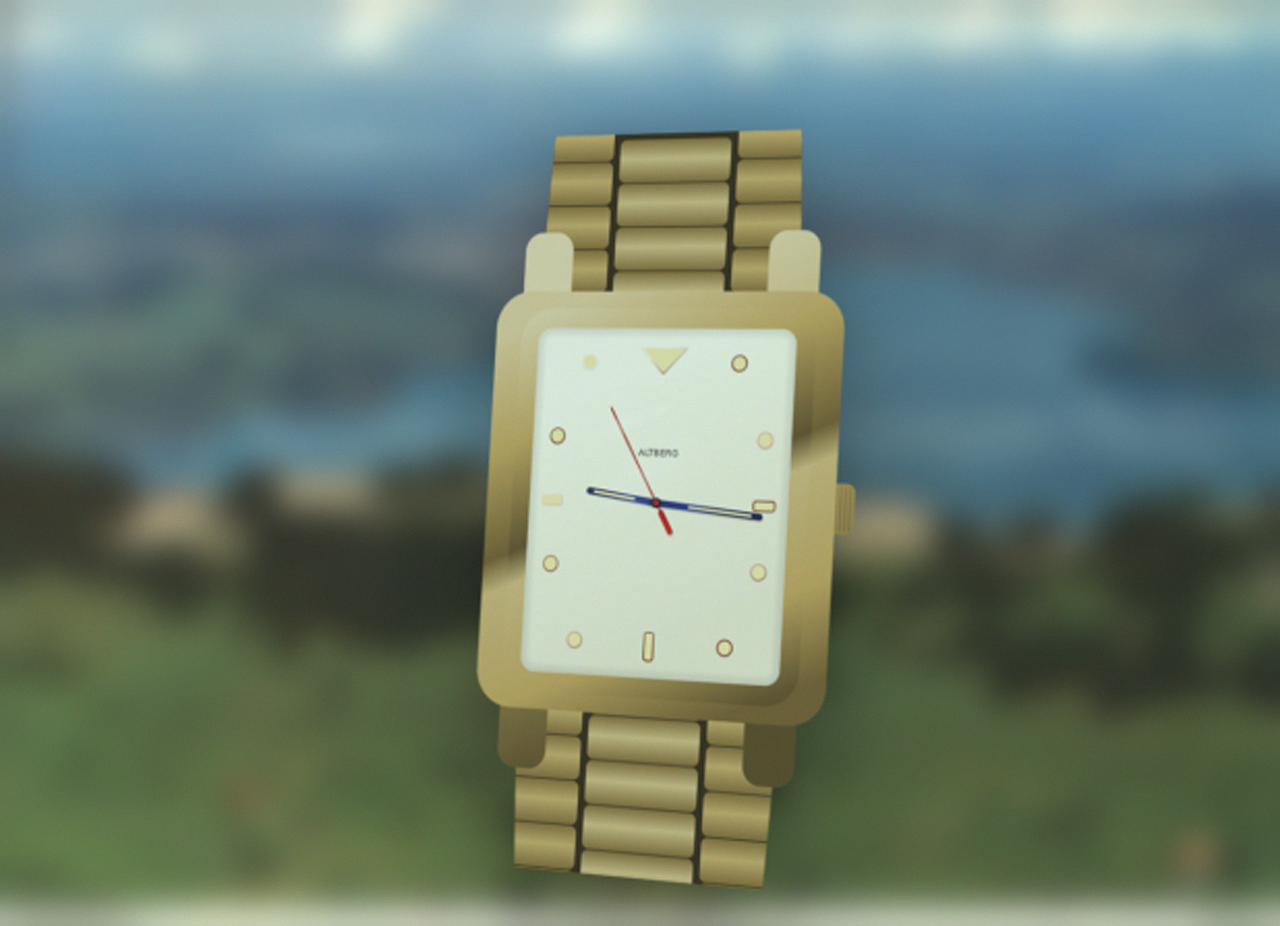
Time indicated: 9:15:55
